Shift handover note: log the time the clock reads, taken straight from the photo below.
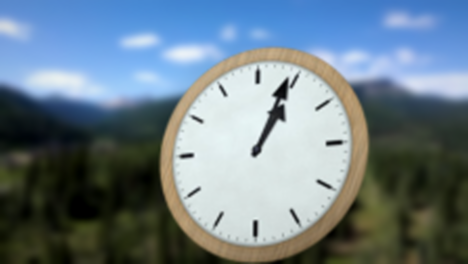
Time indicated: 1:04
